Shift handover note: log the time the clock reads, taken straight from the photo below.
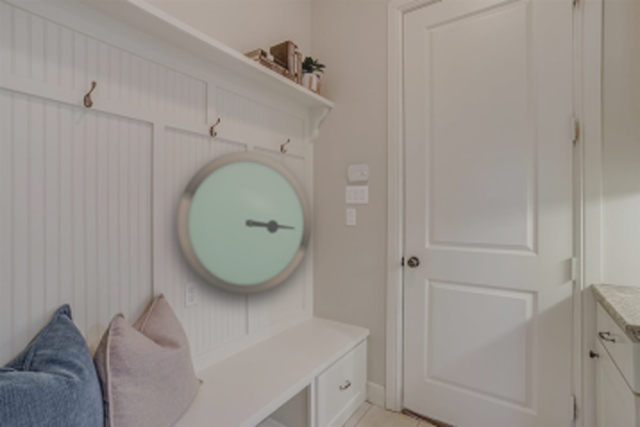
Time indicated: 3:16
